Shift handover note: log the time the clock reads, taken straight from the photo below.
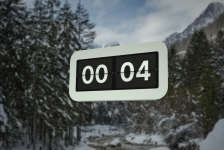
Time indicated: 0:04
